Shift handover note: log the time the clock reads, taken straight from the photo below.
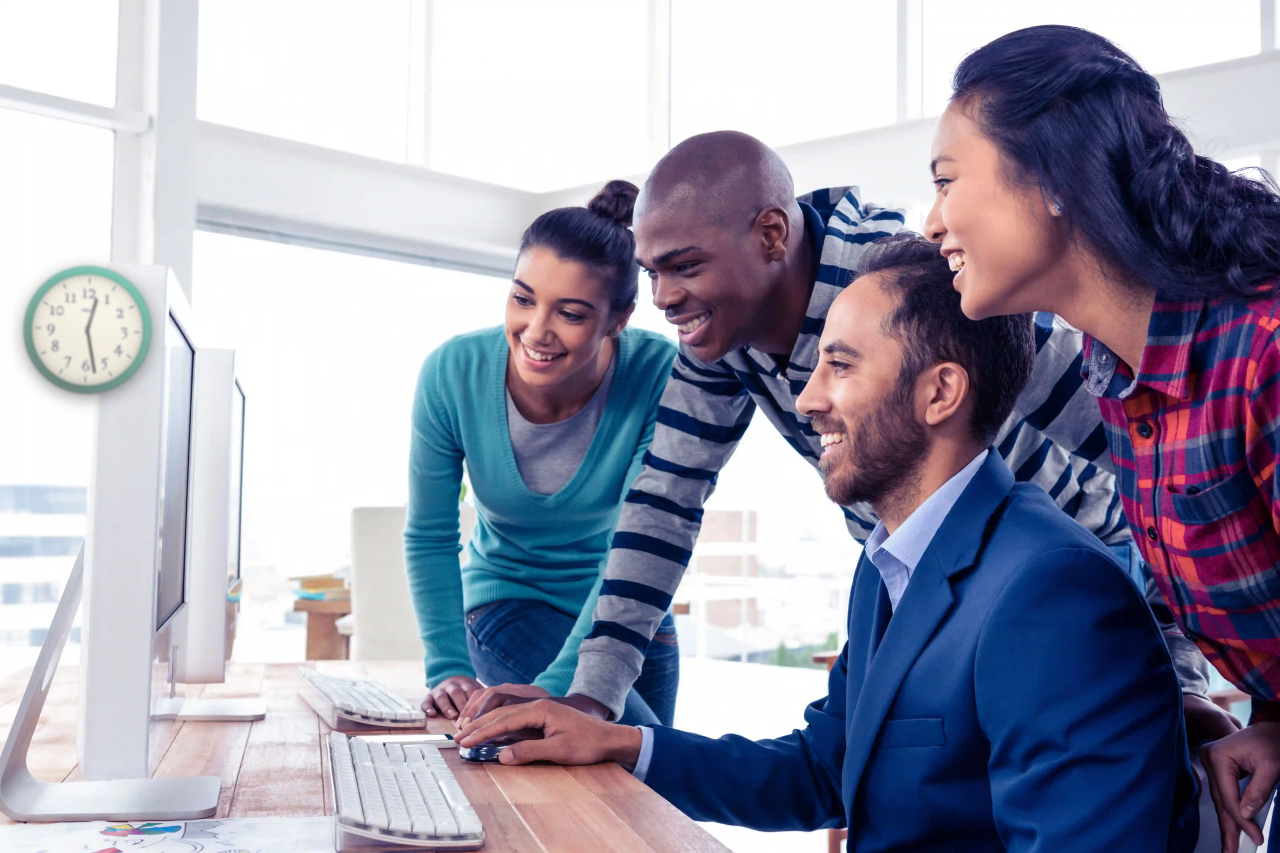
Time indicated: 12:28
